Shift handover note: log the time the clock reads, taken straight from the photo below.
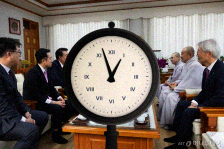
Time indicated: 12:57
